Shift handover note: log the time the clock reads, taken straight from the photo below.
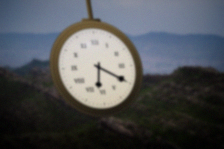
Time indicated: 6:20
